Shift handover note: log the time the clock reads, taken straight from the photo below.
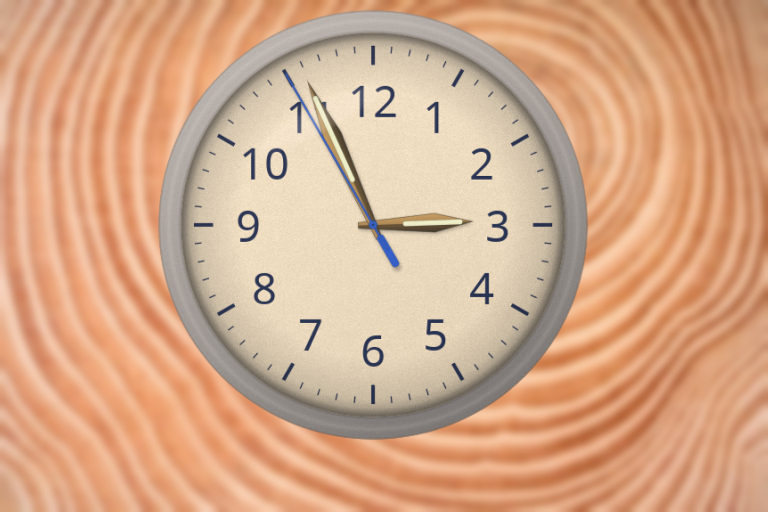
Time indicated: 2:55:55
